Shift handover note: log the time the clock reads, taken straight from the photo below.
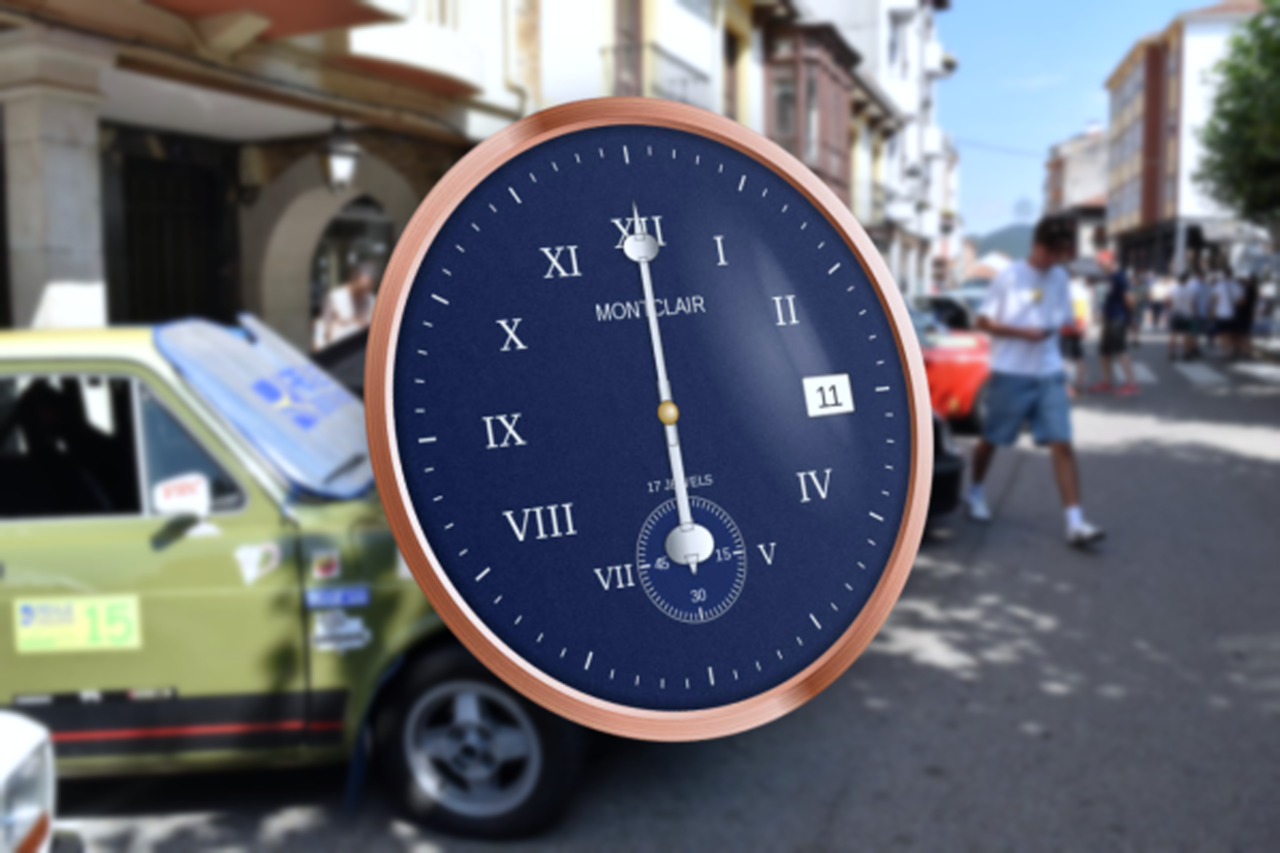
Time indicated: 6:00
